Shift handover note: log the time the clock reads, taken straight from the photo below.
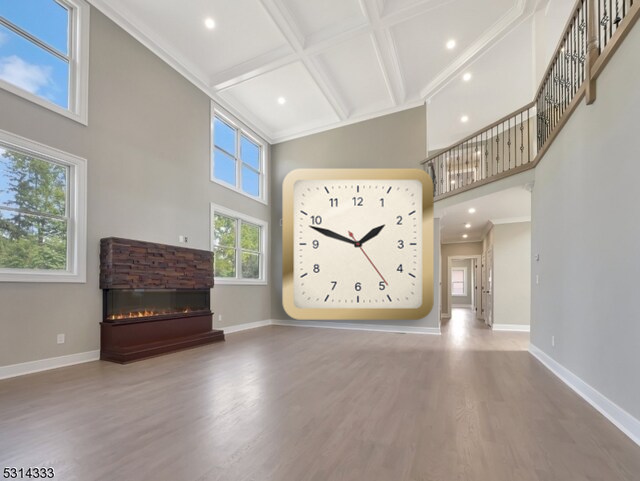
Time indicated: 1:48:24
